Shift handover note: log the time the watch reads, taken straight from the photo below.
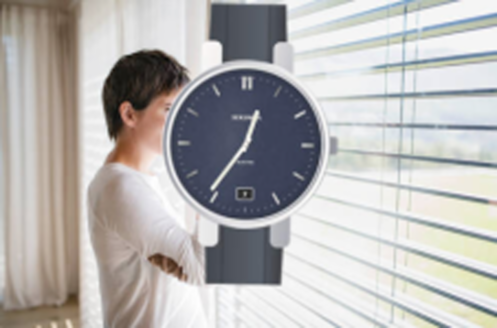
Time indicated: 12:36
